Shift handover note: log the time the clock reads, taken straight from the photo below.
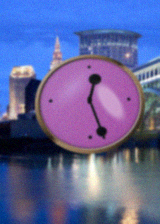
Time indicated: 12:27
